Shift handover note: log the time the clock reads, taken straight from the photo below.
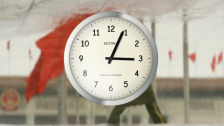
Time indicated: 3:04
